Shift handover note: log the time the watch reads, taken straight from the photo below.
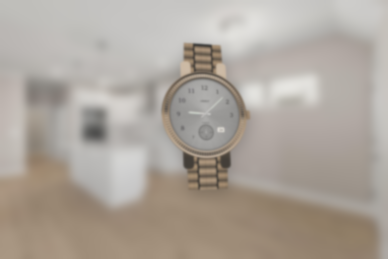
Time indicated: 9:08
